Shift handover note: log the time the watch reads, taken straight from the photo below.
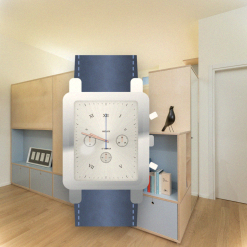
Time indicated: 9:48
